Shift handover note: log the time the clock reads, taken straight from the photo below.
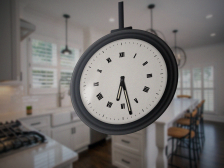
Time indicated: 6:28
